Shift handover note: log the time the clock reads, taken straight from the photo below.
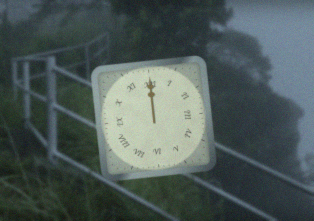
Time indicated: 12:00
